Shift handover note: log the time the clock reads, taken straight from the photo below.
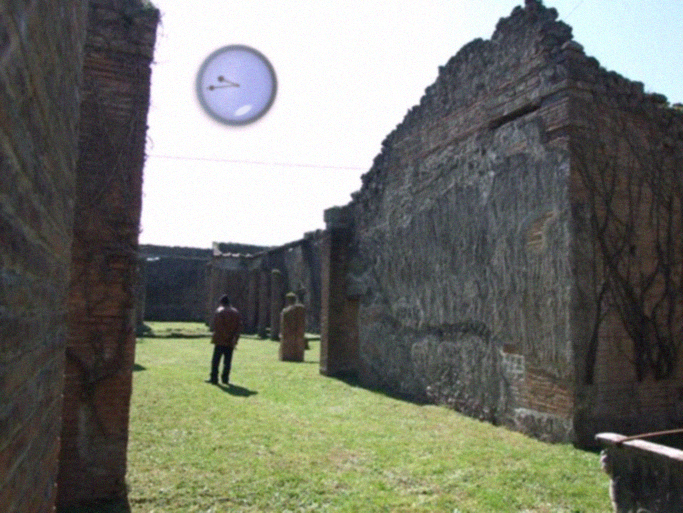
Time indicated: 9:44
